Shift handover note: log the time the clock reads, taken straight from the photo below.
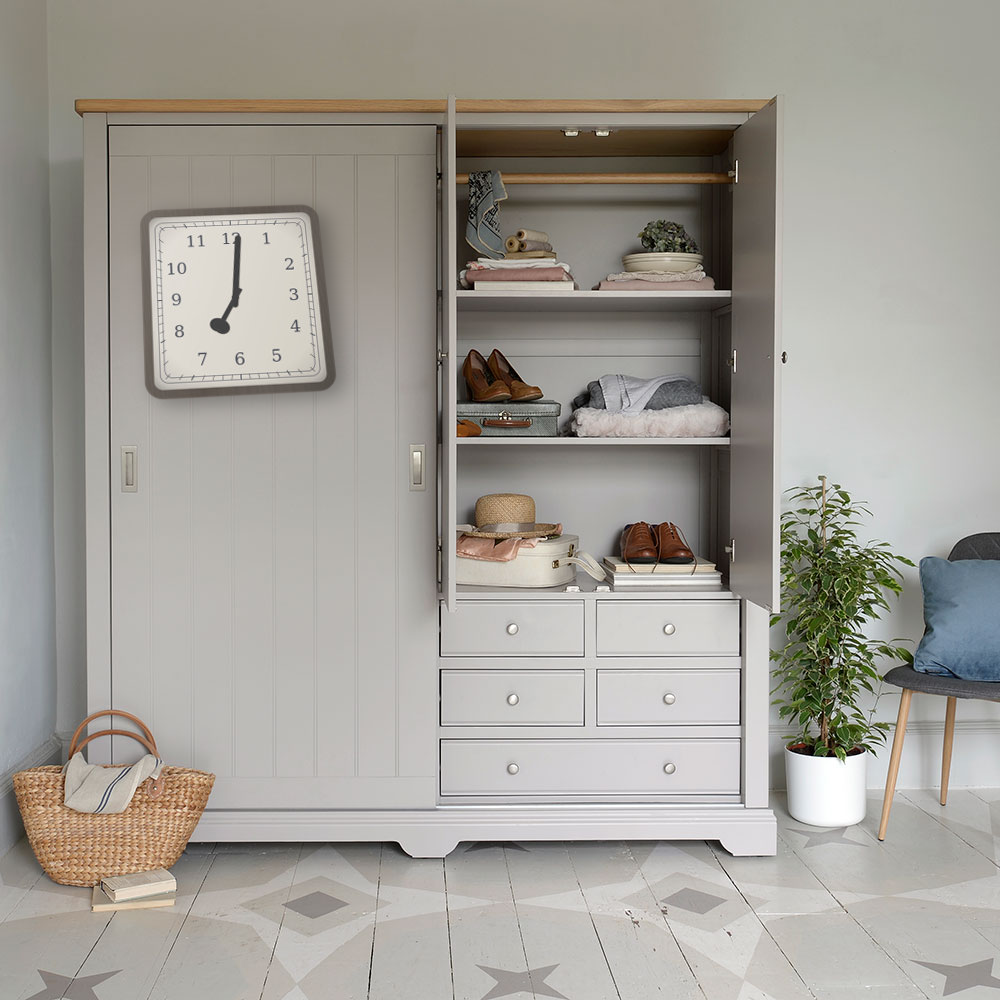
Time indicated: 7:01
